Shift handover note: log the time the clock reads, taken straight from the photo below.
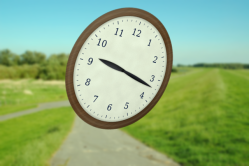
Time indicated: 9:17
